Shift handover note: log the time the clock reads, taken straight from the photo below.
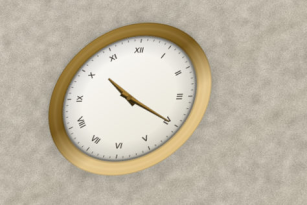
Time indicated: 10:20
